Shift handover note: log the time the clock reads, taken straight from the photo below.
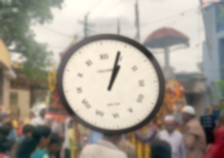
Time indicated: 1:04
